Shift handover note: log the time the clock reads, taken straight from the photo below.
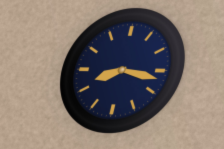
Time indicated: 8:17
